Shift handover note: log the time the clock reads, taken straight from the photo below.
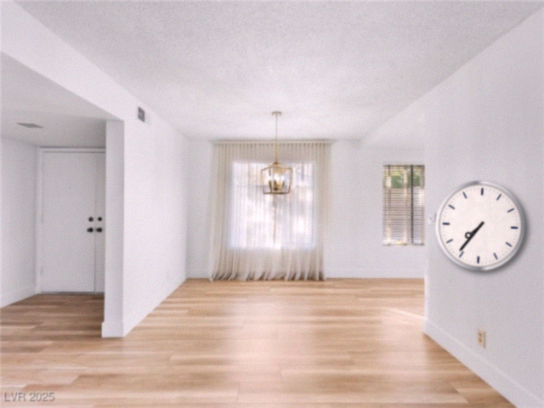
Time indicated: 7:36
